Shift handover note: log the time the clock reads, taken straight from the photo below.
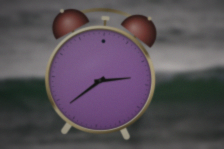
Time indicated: 2:38
